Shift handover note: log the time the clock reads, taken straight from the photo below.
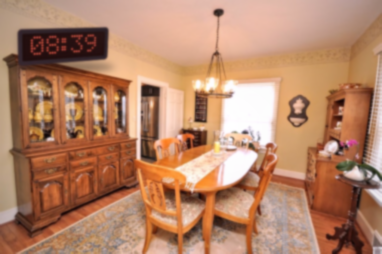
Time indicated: 8:39
